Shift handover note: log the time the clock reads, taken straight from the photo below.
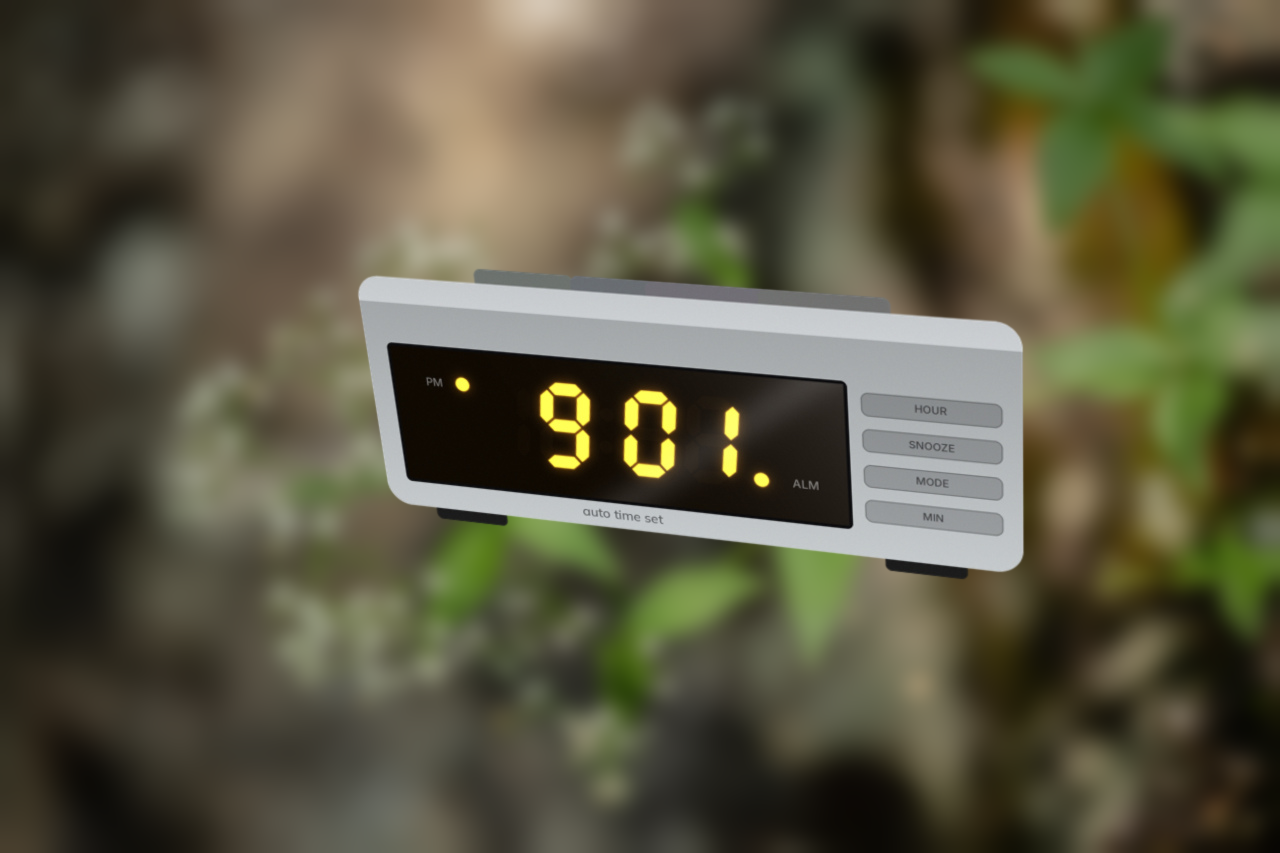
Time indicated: 9:01
